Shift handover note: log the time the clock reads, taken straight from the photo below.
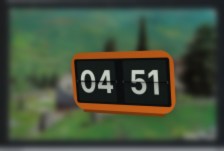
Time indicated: 4:51
